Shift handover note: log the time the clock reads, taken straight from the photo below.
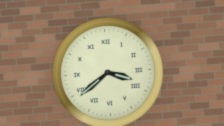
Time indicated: 3:39
